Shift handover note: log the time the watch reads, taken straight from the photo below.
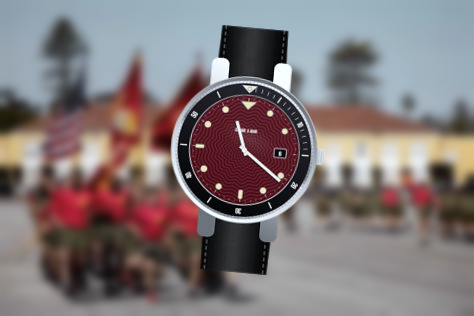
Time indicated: 11:21
